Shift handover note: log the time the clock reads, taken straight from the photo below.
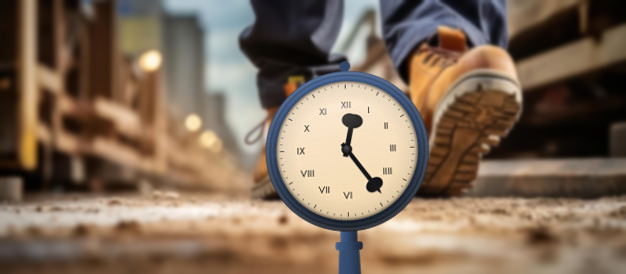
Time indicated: 12:24
